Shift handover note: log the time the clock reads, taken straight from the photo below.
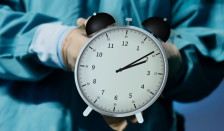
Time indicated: 2:09
